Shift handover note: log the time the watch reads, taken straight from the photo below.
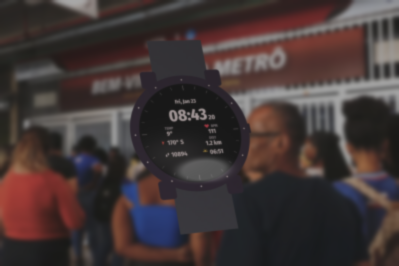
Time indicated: 8:43
